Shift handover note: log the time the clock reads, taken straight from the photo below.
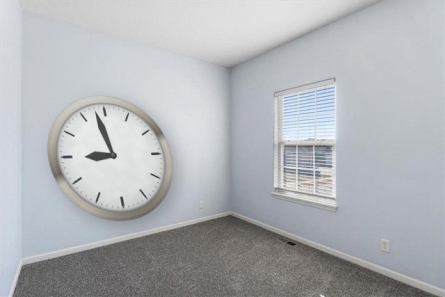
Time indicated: 8:58
